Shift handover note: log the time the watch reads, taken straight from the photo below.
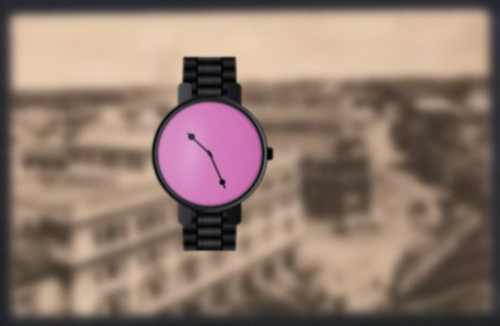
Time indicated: 10:26
